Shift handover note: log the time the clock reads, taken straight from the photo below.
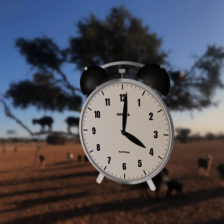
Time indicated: 4:01
